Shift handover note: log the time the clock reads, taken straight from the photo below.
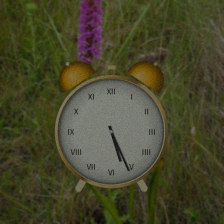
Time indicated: 5:26
